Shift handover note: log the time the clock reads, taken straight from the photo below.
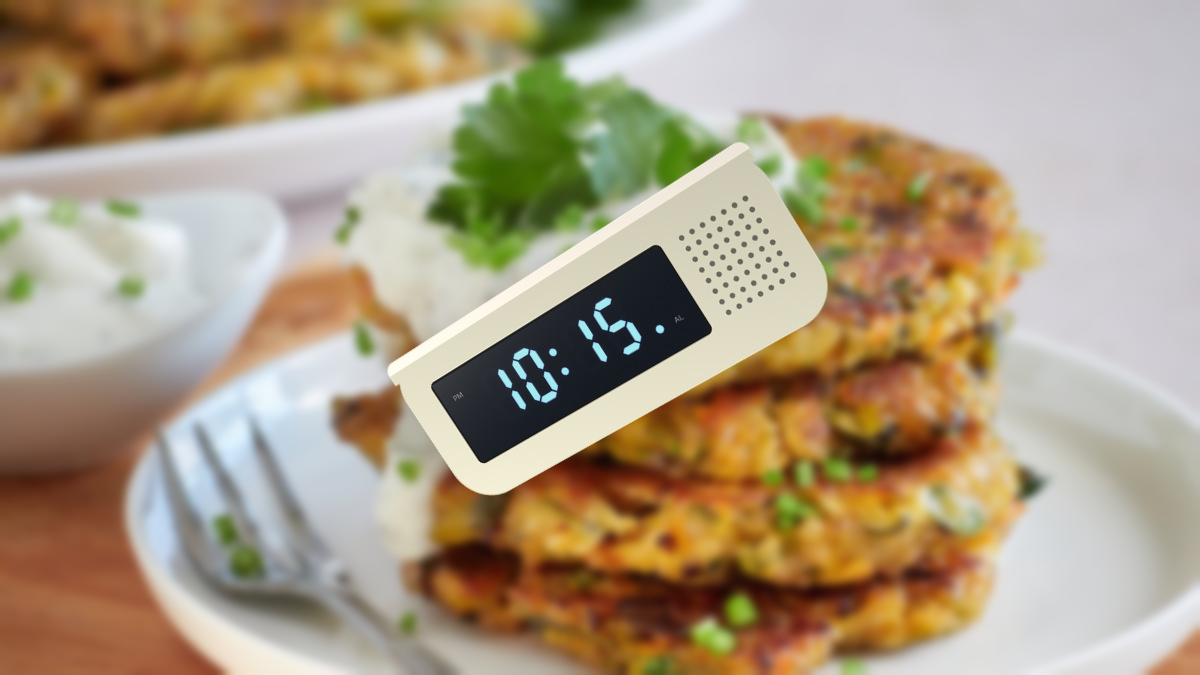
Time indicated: 10:15
